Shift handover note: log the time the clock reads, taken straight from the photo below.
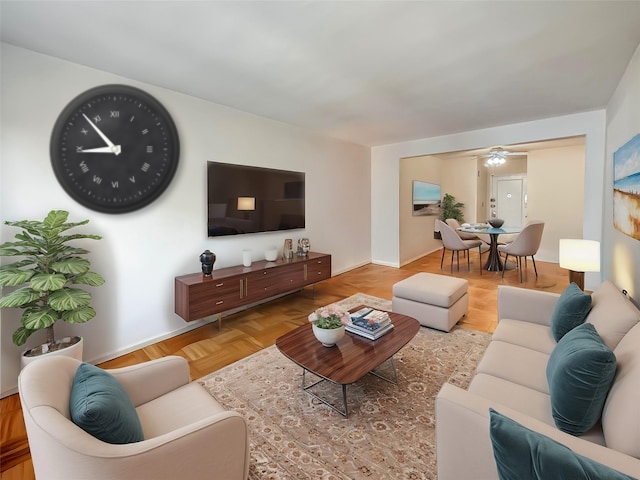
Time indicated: 8:53
